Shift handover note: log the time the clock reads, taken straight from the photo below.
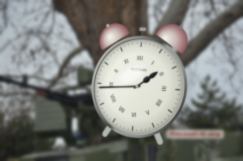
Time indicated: 1:44
